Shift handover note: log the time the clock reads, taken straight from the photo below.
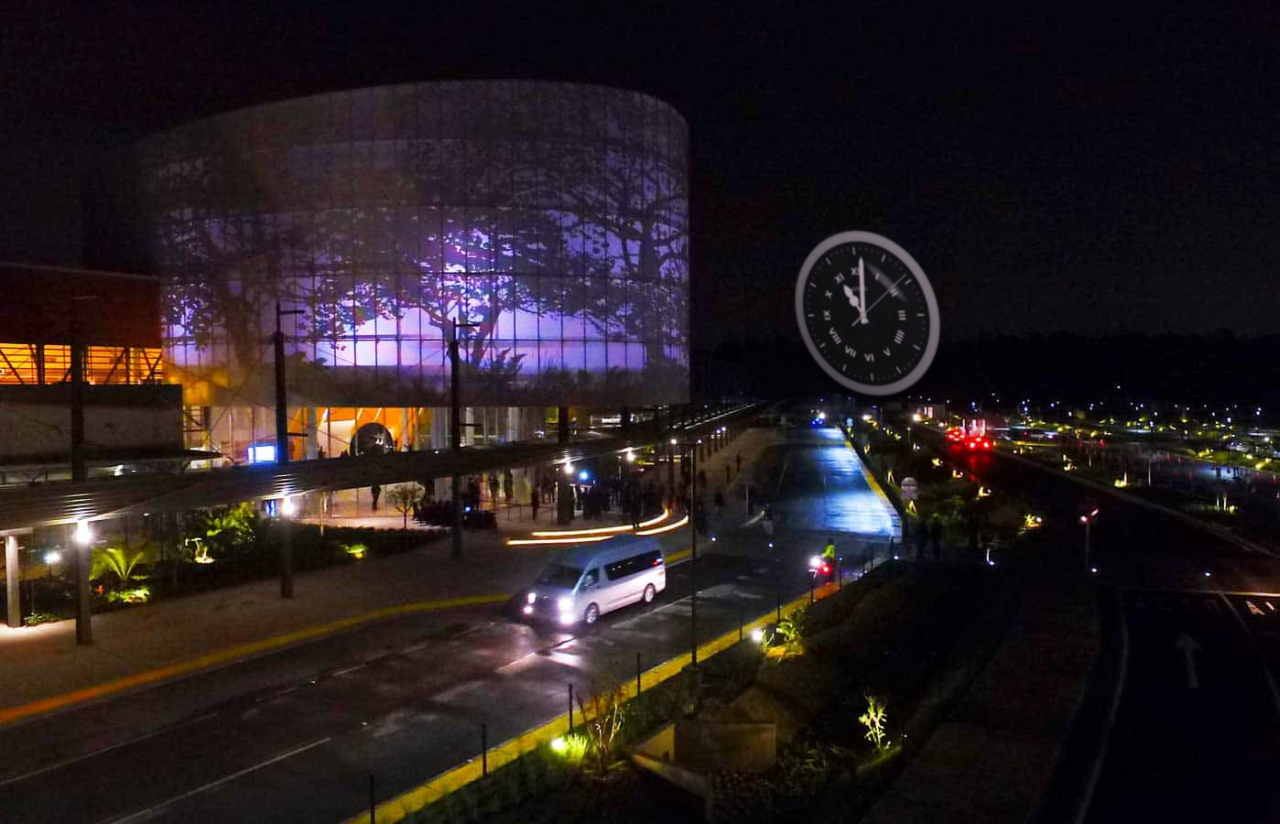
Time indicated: 11:01:09
